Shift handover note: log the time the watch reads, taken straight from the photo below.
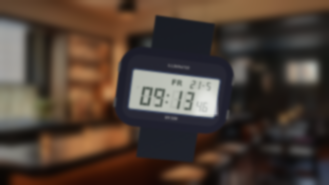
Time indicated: 9:13
